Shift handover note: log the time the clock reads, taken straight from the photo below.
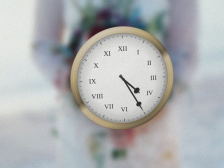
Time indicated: 4:25
